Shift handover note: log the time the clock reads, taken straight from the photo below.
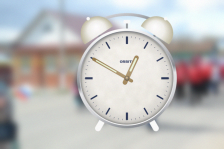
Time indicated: 12:50
